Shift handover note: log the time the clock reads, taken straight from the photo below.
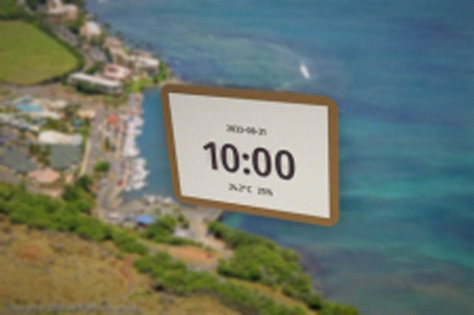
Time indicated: 10:00
